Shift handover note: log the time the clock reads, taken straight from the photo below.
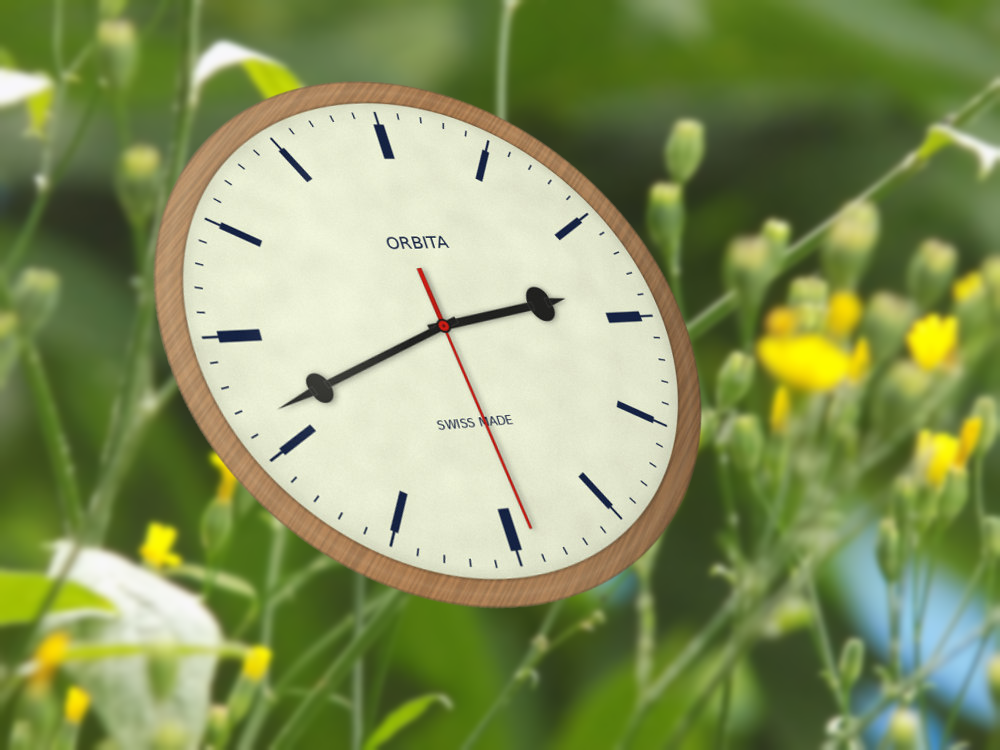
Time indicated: 2:41:29
